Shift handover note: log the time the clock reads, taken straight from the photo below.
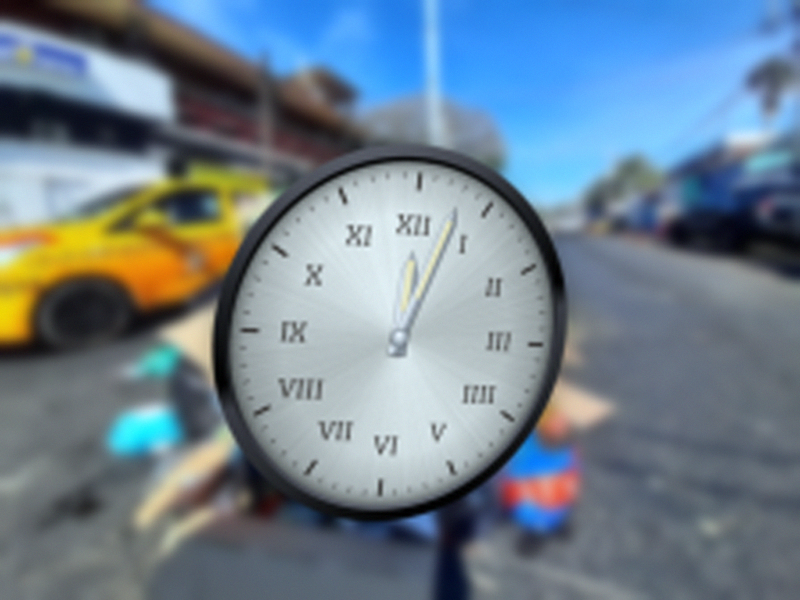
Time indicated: 12:03
